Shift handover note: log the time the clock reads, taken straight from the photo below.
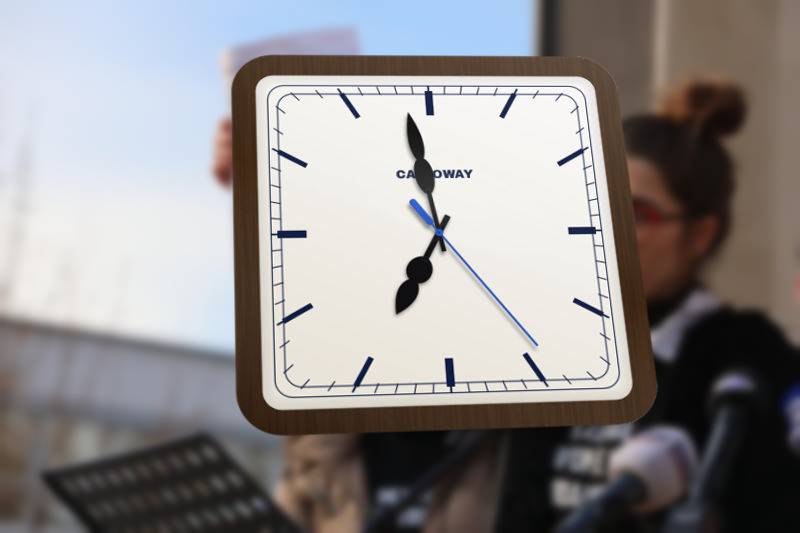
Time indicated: 6:58:24
